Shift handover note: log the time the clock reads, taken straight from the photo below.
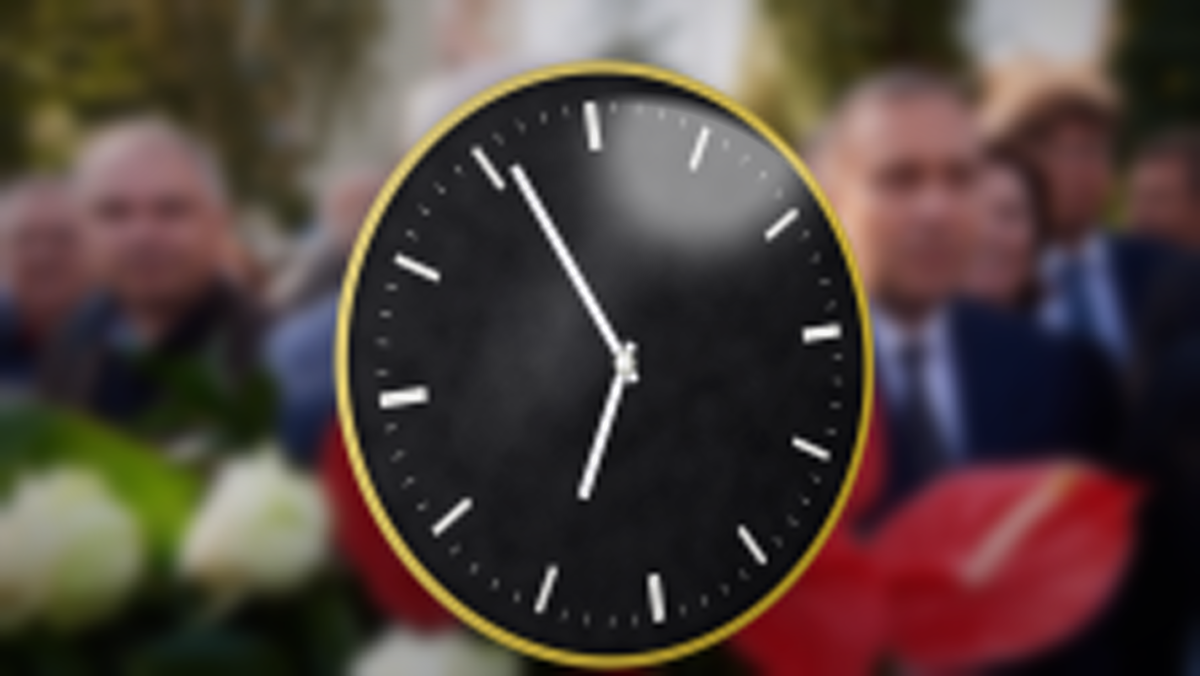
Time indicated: 6:56
